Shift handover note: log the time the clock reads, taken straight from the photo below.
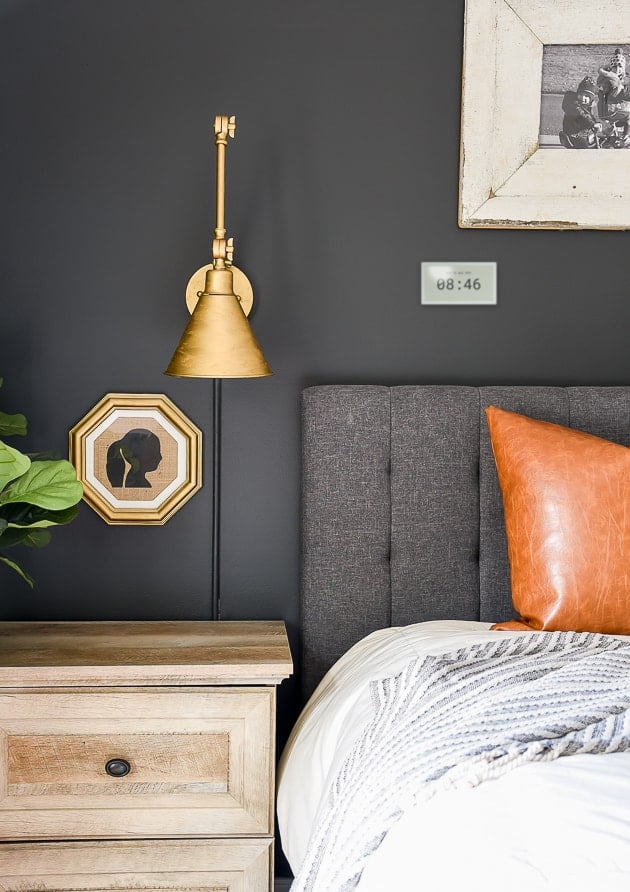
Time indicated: 8:46
